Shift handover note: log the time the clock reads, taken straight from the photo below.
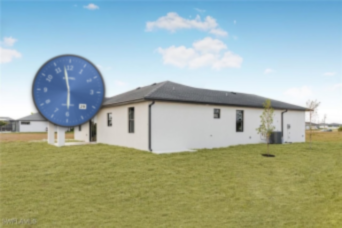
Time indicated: 5:58
